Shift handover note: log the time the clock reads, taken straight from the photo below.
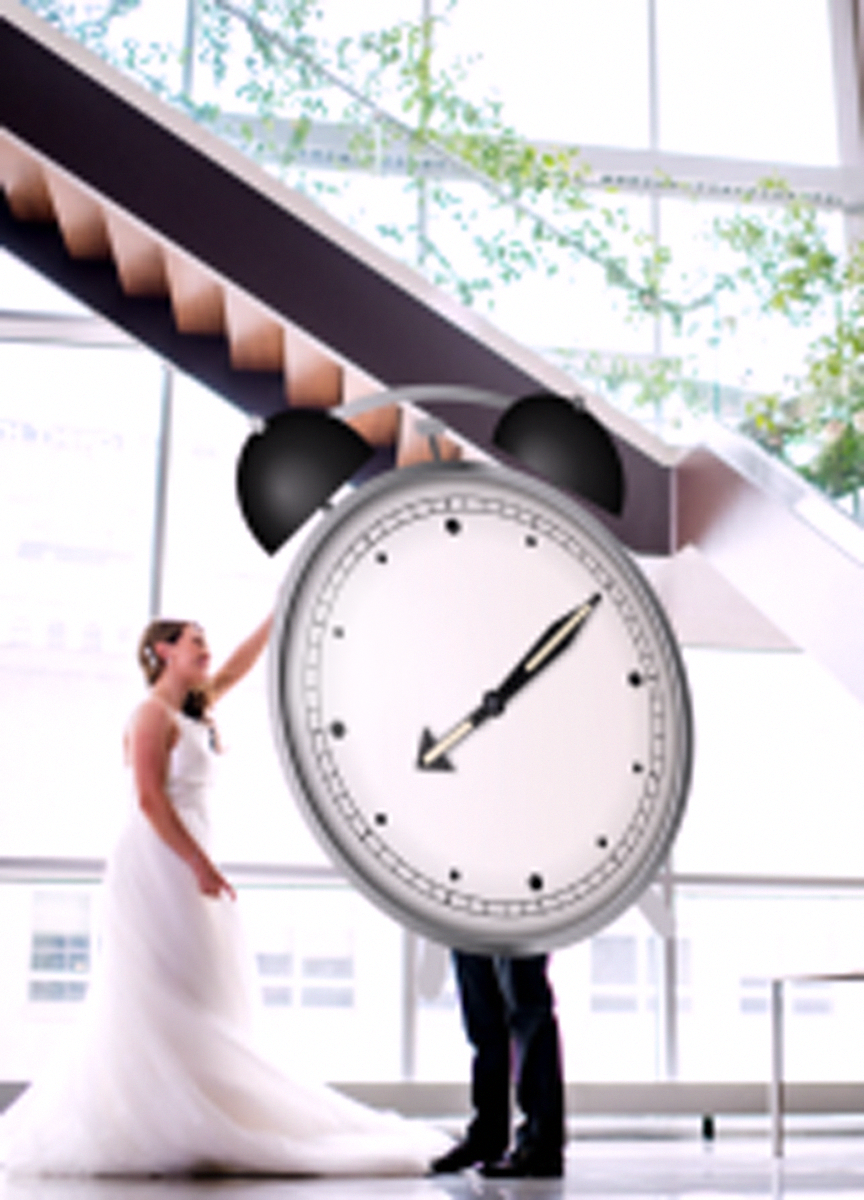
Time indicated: 8:10
